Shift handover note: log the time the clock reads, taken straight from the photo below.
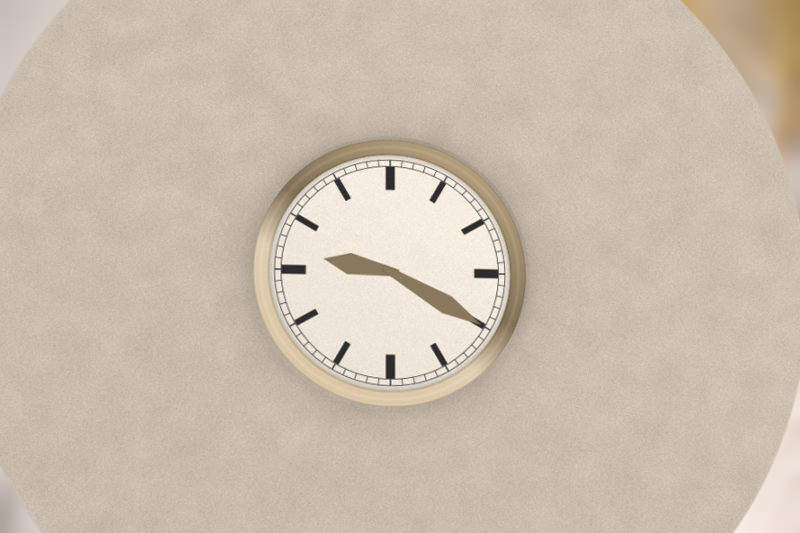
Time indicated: 9:20
